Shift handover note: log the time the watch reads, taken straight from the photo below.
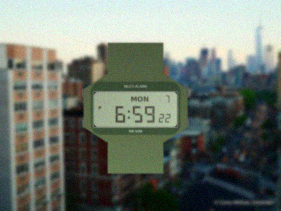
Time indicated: 6:59
